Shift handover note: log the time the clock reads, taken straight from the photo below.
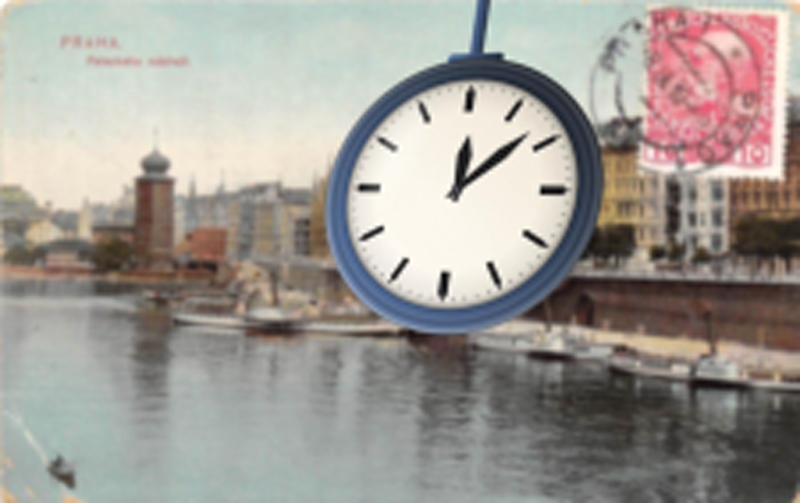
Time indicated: 12:08
